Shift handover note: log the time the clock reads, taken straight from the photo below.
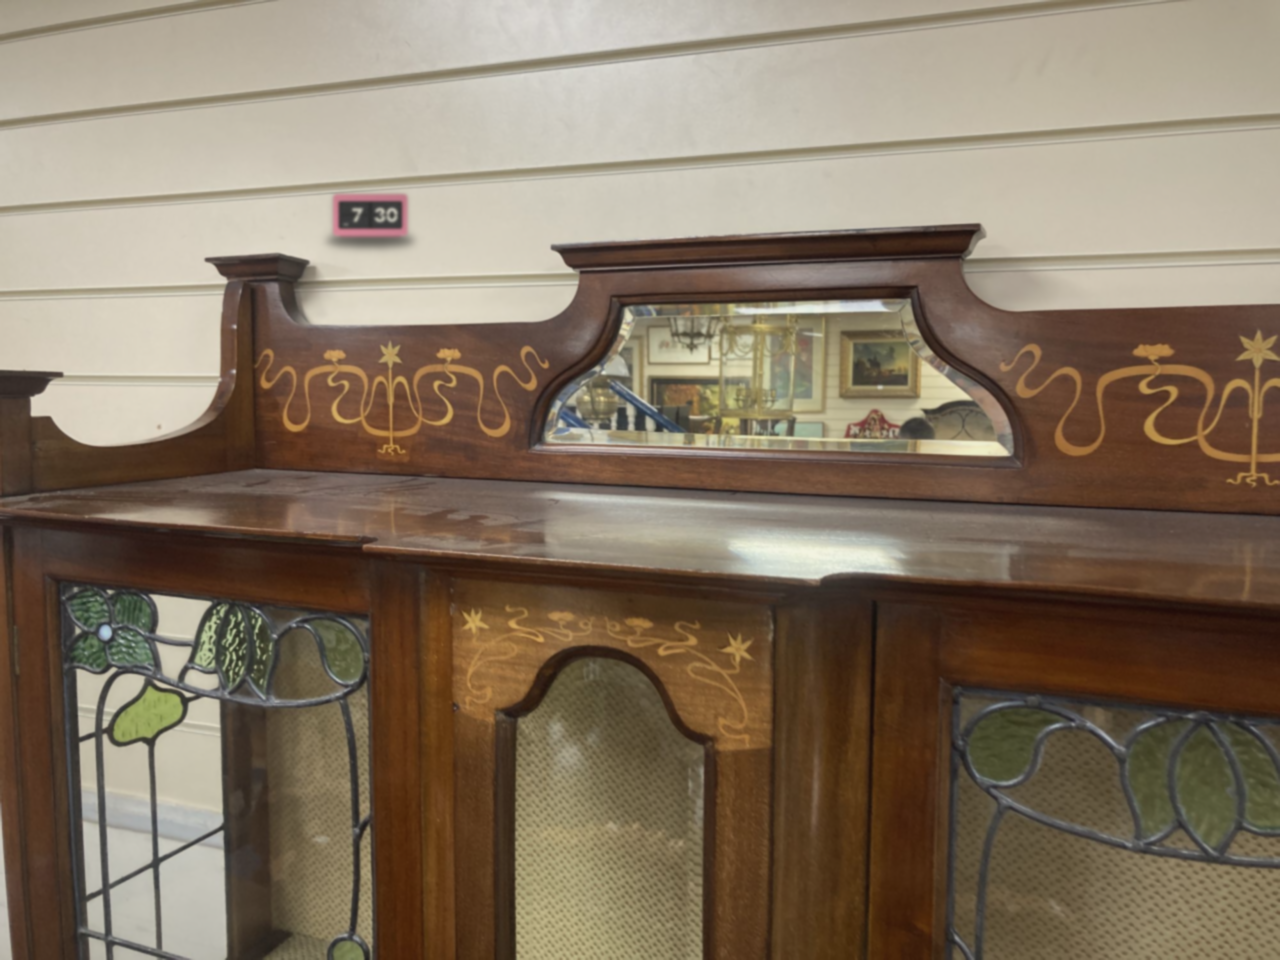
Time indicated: 7:30
